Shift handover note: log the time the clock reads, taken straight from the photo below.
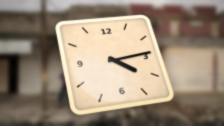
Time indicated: 4:14
